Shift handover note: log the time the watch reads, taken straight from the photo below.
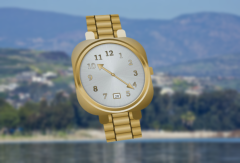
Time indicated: 10:22
